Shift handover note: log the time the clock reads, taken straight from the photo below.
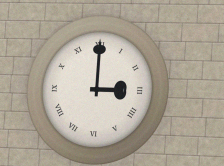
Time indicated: 3:00
